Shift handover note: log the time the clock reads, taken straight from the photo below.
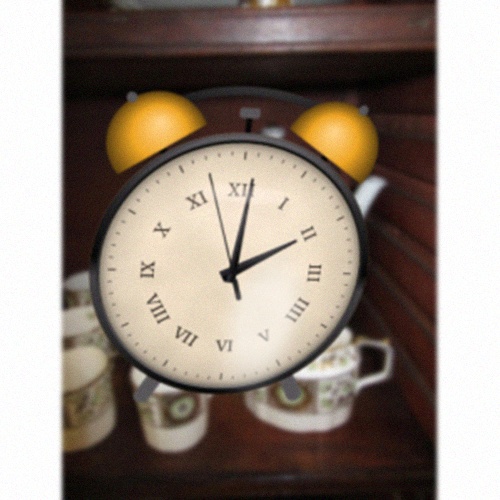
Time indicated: 2:00:57
